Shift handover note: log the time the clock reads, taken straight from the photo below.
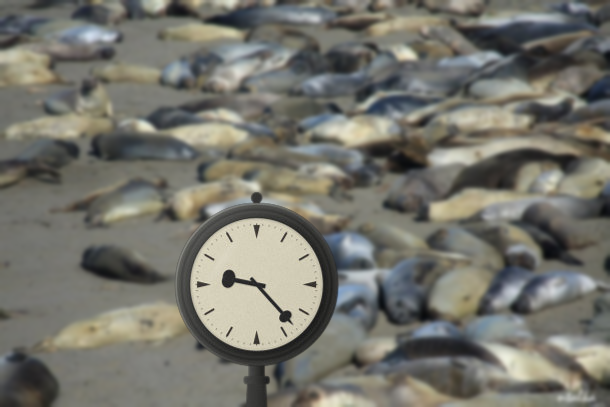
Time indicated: 9:23
